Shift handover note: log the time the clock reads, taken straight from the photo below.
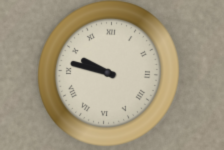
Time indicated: 9:47
